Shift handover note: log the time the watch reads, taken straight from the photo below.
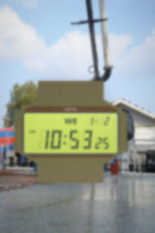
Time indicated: 10:53:25
